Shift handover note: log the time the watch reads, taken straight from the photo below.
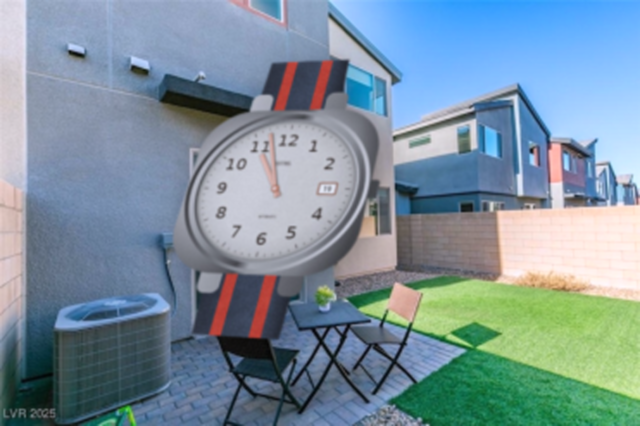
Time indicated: 10:57
